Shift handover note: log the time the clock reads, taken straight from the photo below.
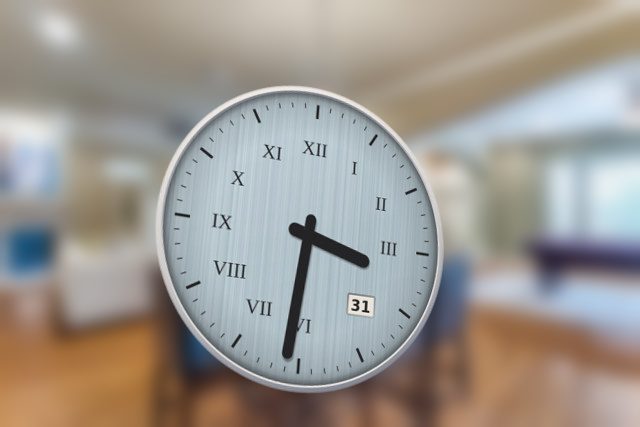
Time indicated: 3:31
